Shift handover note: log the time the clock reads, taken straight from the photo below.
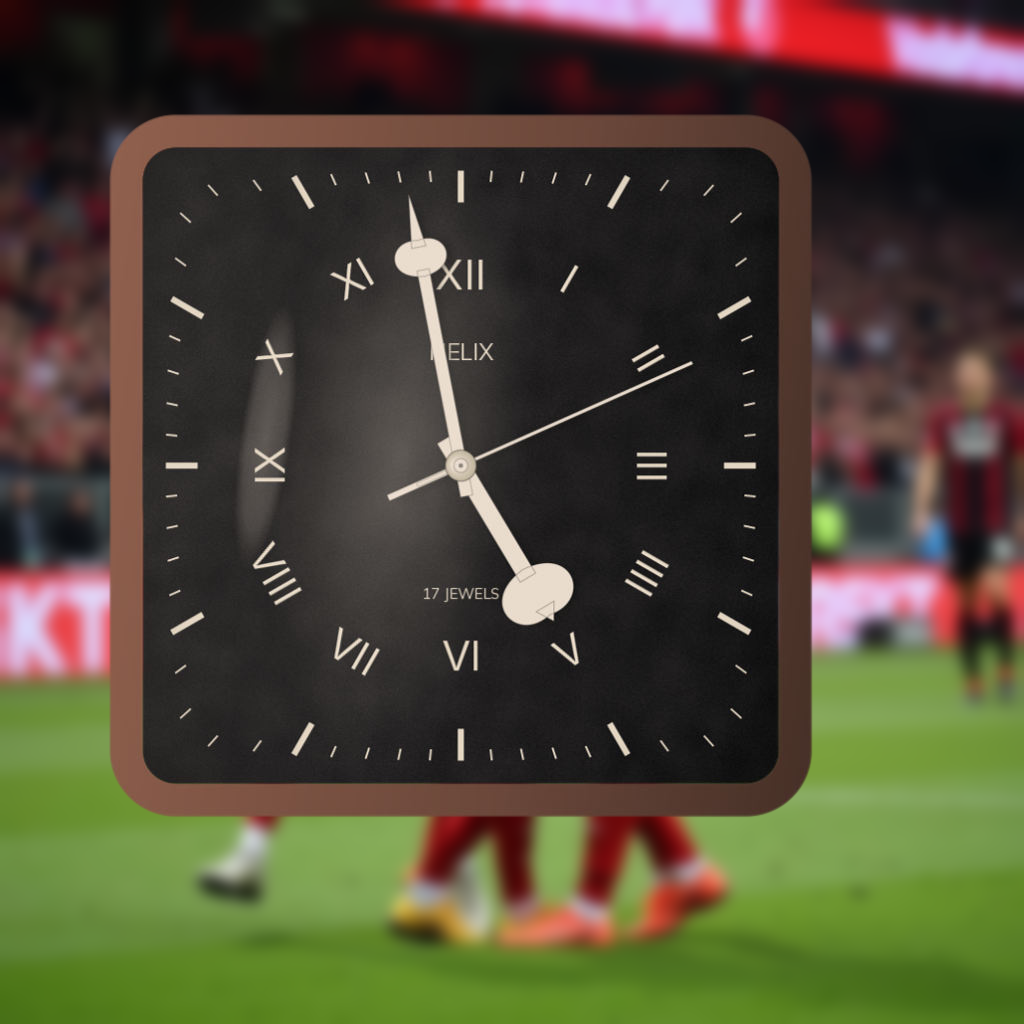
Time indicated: 4:58:11
